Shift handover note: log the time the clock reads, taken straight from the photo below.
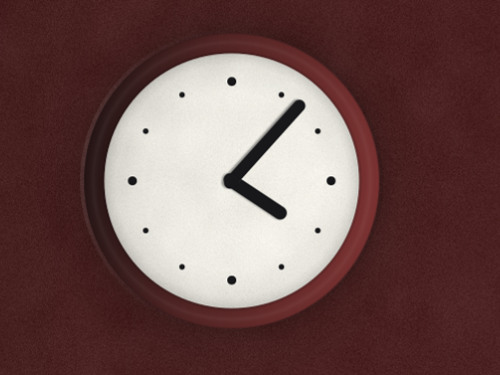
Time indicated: 4:07
